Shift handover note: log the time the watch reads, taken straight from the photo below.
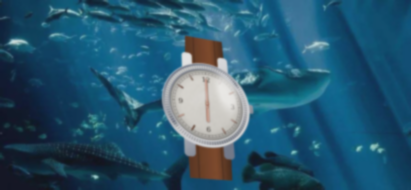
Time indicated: 6:00
